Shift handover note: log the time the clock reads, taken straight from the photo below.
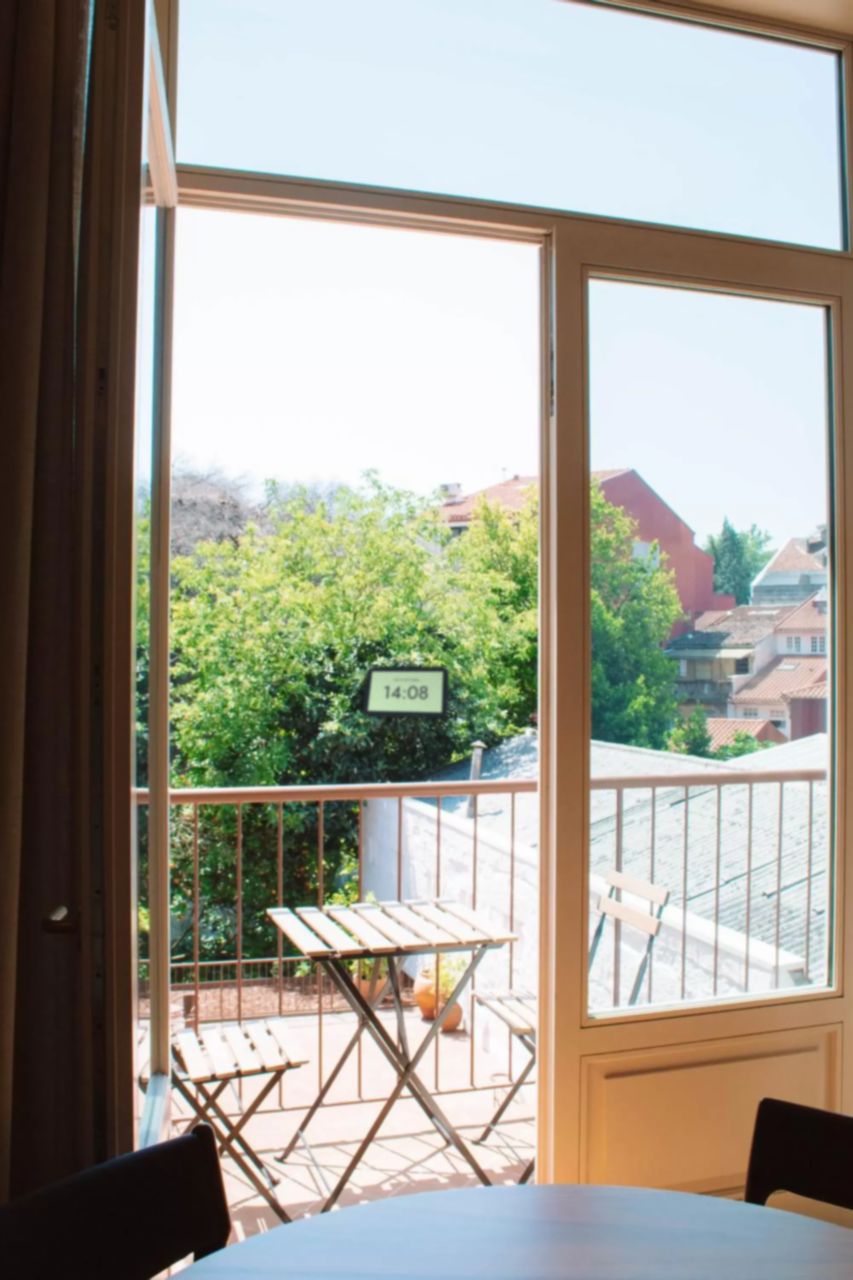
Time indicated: 14:08
